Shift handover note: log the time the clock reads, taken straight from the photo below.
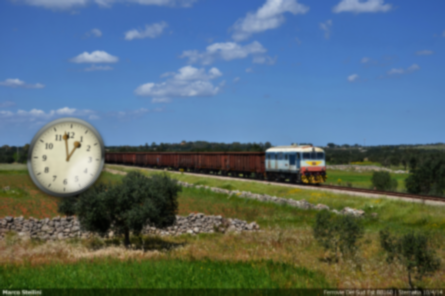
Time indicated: 12:58
